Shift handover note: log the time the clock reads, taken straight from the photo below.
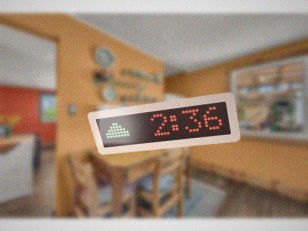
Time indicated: 2:36
